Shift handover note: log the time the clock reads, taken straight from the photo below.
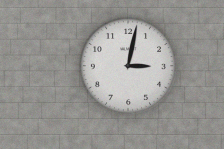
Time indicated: 3:02
